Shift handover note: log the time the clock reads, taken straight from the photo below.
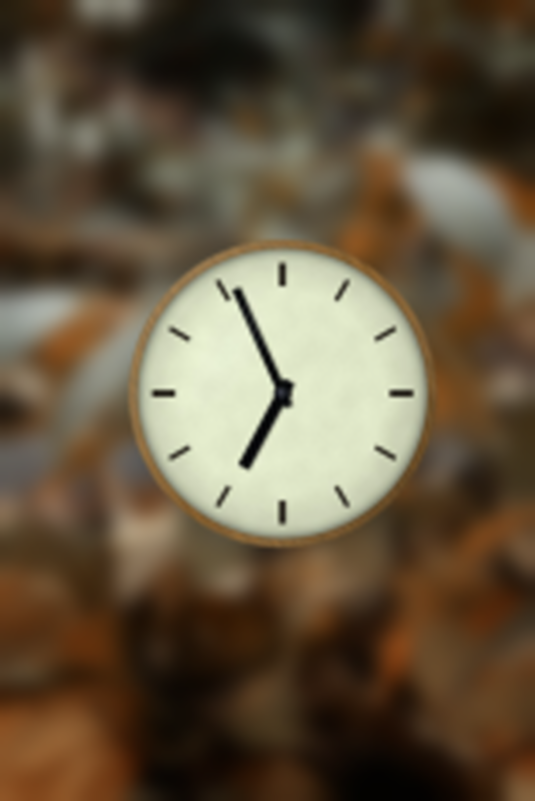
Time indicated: 6:56
